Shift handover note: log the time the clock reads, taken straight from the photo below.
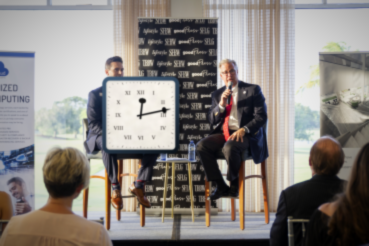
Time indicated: 12:13
